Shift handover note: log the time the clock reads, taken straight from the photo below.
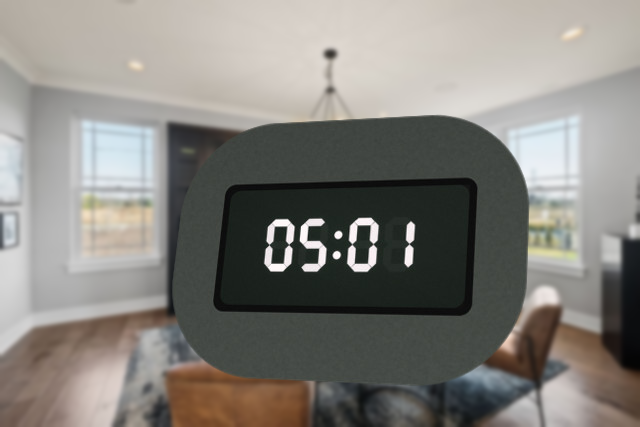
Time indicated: 5:01
